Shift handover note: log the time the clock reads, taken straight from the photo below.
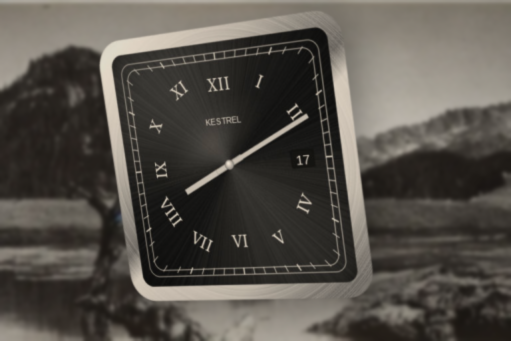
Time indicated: 8:11
